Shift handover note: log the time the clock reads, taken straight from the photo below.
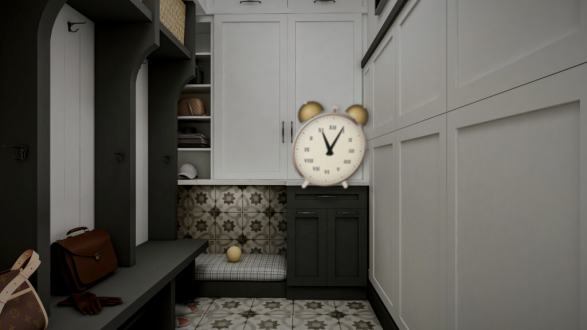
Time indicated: 11:04
